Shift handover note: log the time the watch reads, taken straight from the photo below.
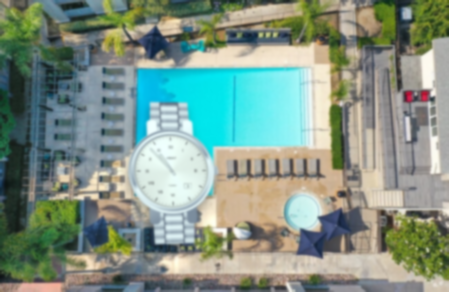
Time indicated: 10:53
